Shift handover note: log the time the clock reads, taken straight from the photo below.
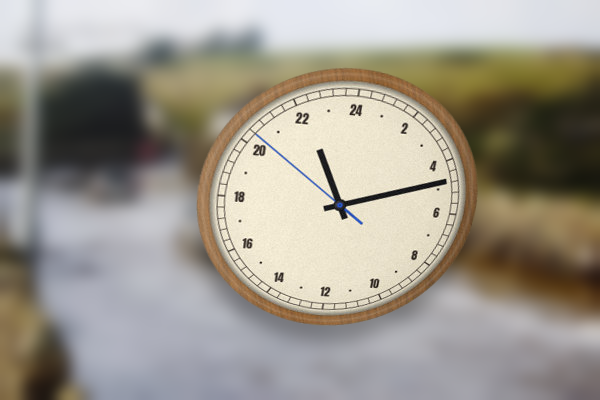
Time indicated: 22:11:51
